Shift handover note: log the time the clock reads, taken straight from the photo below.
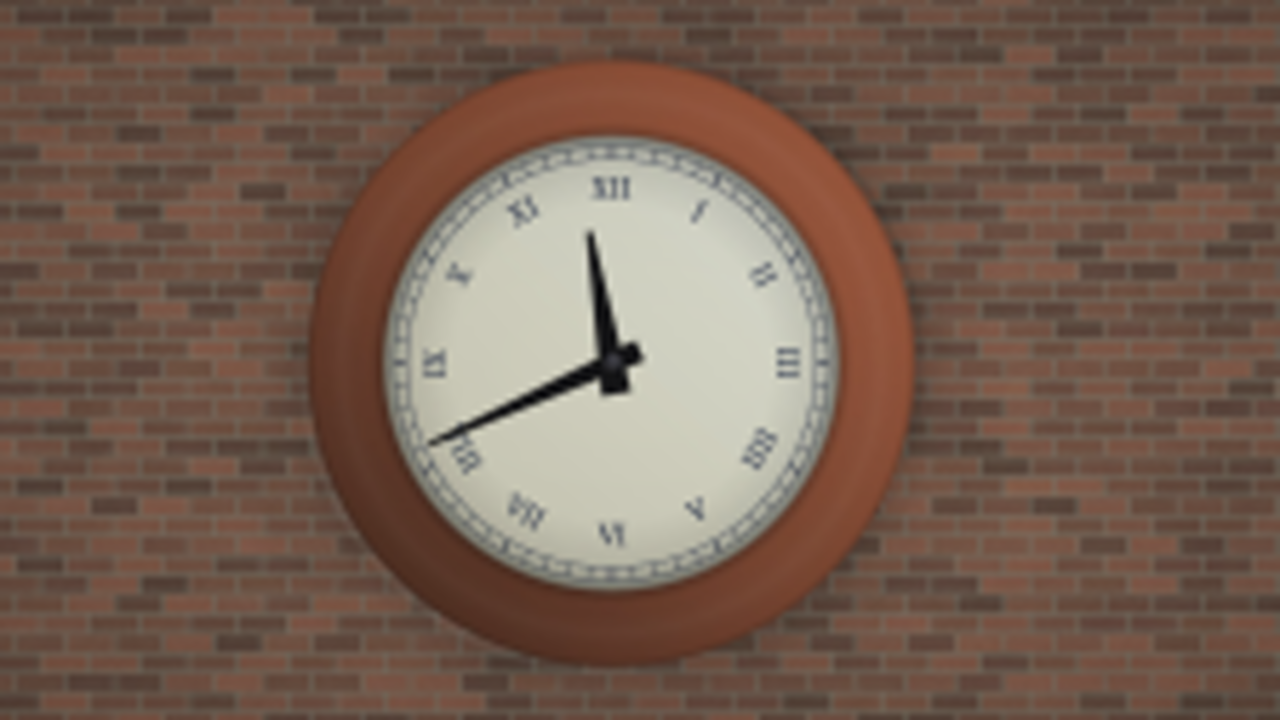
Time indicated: 11:41
